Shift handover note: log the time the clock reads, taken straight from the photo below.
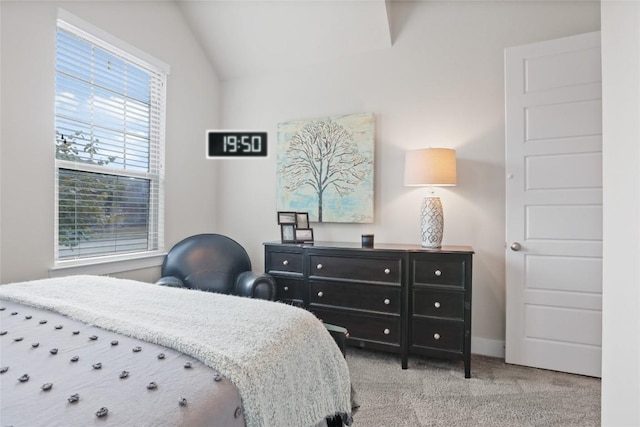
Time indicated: 19:50
